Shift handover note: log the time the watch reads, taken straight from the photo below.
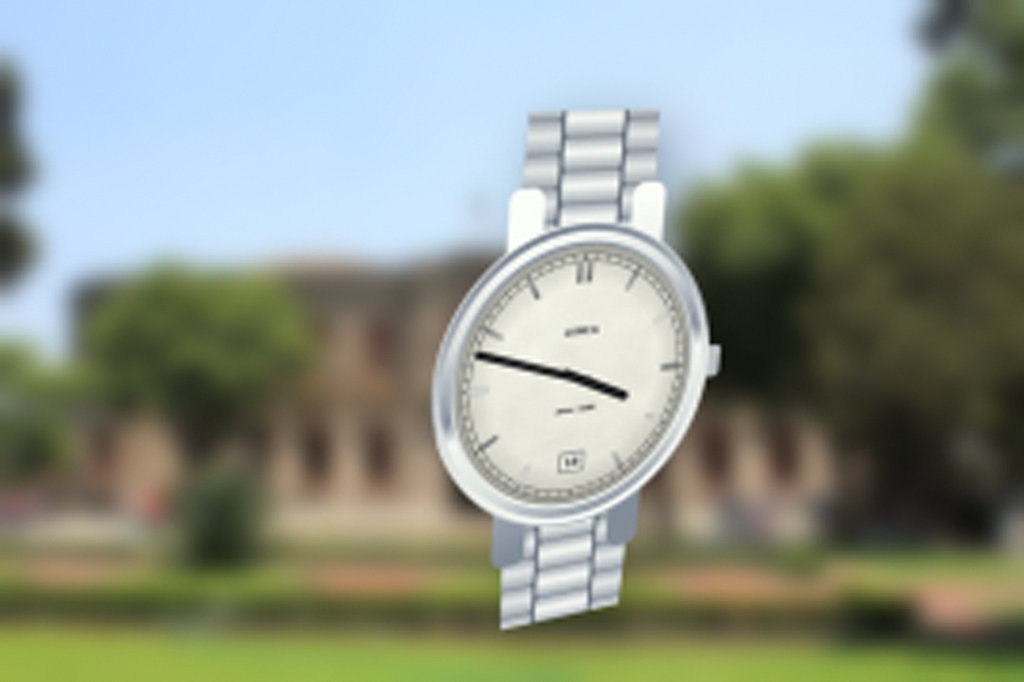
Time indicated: 3:48
